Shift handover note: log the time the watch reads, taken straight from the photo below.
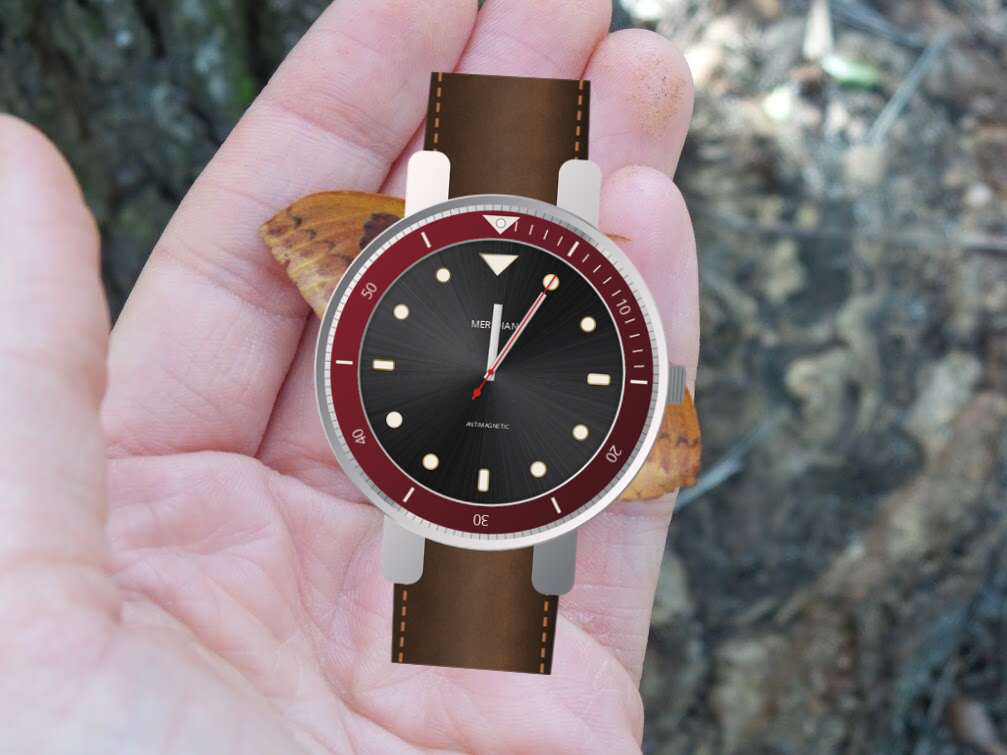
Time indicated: 12:05:05
